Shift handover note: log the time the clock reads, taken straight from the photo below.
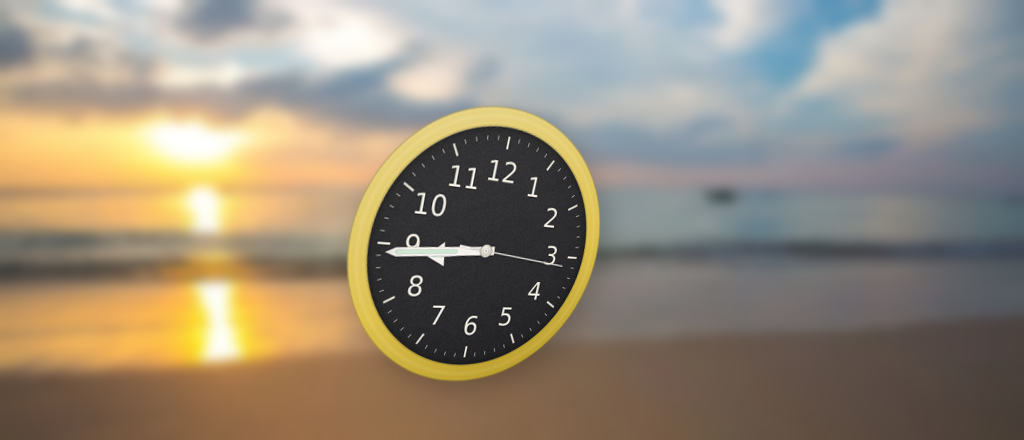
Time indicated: 8:44:16
